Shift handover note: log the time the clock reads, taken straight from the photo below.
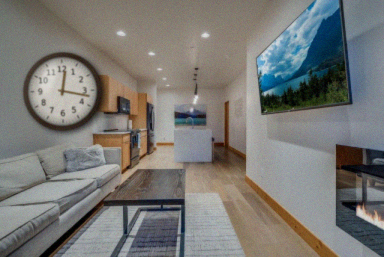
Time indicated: 12:17
